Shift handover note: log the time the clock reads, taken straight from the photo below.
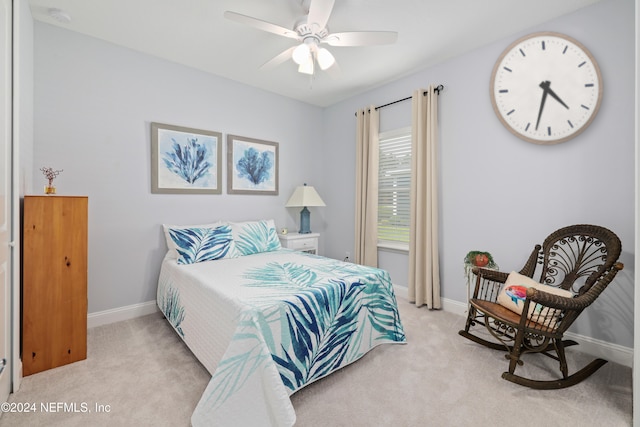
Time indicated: 4:33
